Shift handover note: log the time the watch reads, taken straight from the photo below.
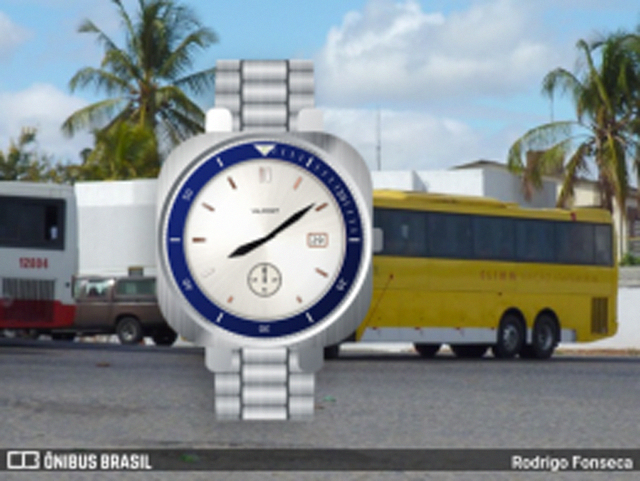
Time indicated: 8:09
